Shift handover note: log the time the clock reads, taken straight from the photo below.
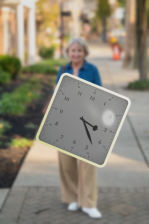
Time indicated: 3:23
